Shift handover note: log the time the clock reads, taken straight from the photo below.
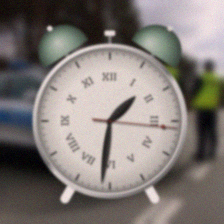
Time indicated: 1:31:16
